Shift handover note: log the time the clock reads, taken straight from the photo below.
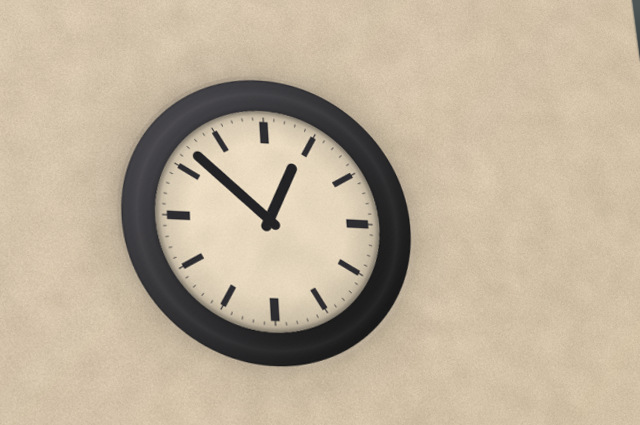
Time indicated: 12:52
